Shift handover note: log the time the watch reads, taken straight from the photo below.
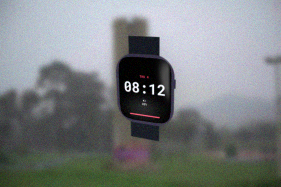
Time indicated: 8:12
